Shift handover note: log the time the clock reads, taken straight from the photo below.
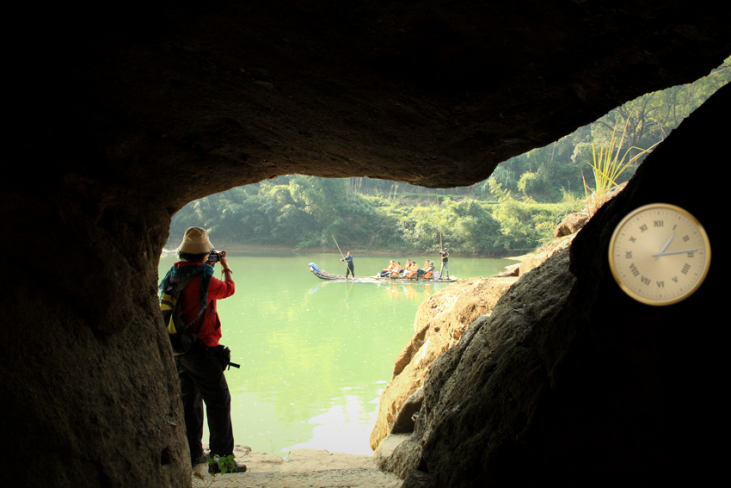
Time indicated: 1:14
